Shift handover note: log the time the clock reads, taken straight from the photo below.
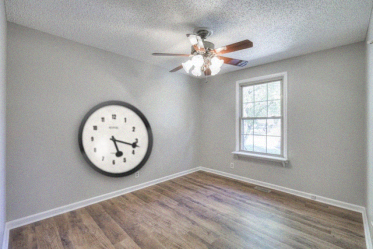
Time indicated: 5:17
